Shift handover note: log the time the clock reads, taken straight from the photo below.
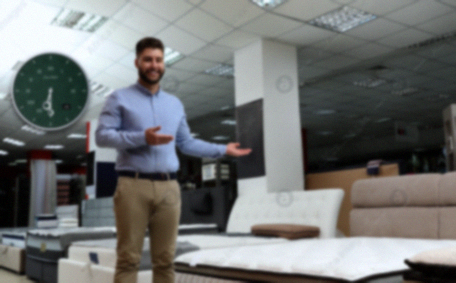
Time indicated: 6:30
